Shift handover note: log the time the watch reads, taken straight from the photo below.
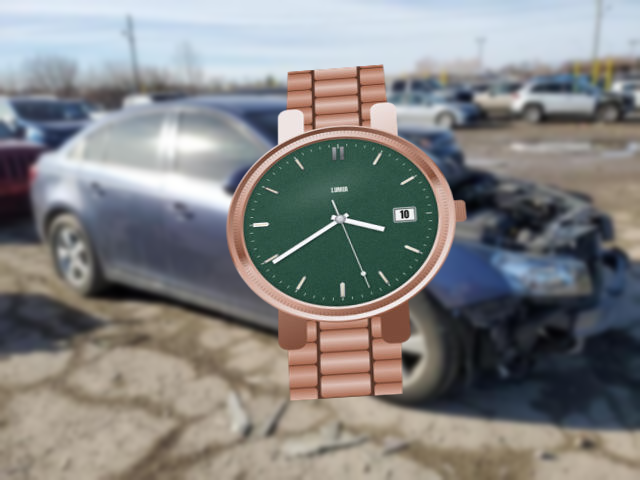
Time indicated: 3:39:27
